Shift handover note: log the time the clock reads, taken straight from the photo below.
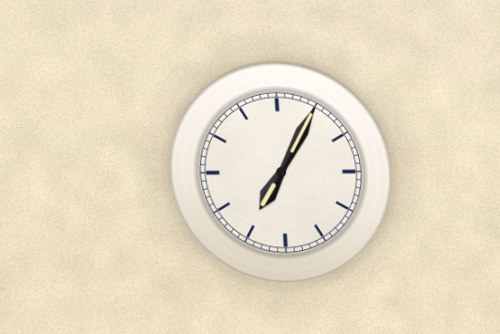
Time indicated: 7:05
